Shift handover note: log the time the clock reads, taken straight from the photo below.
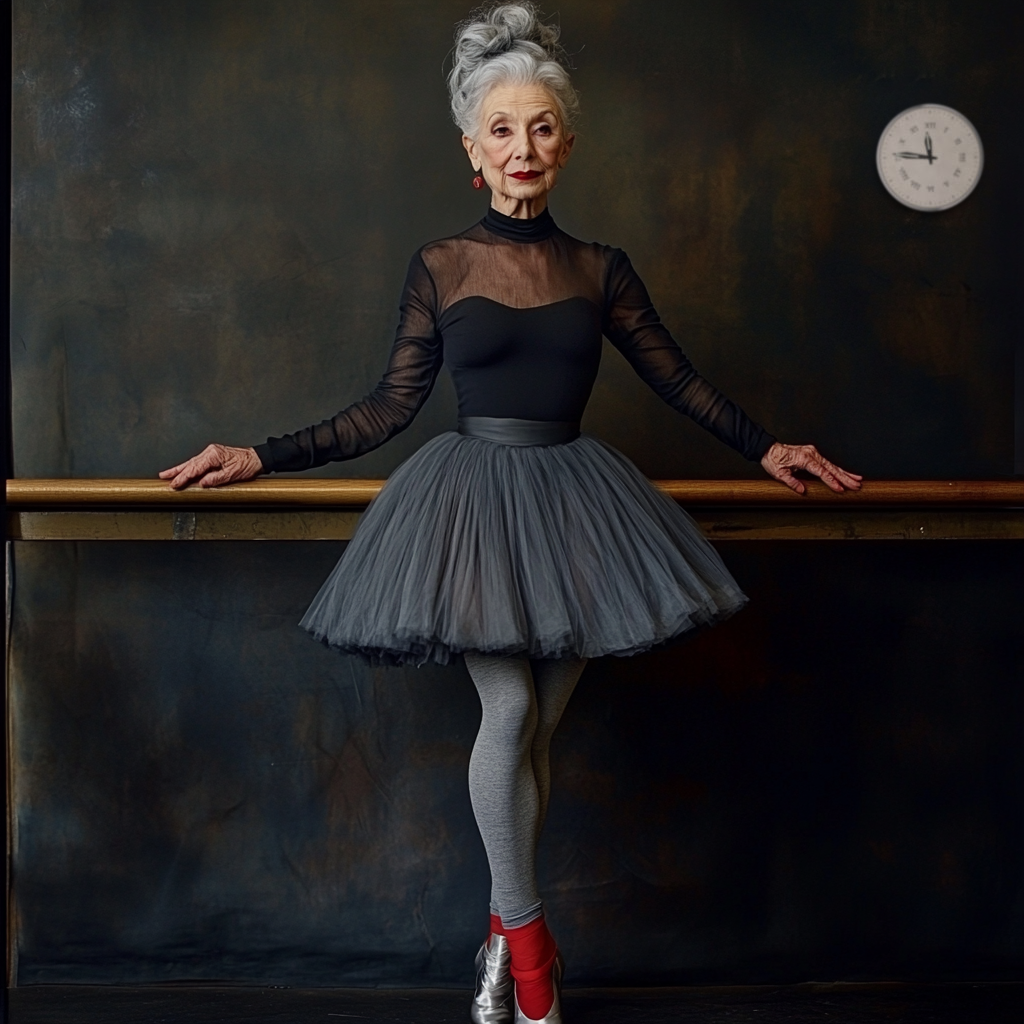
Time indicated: 11:46
